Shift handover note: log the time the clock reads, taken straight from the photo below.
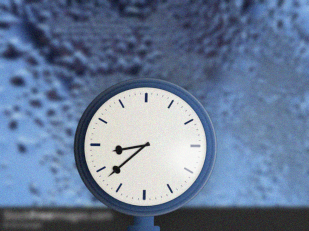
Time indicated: 8:38
